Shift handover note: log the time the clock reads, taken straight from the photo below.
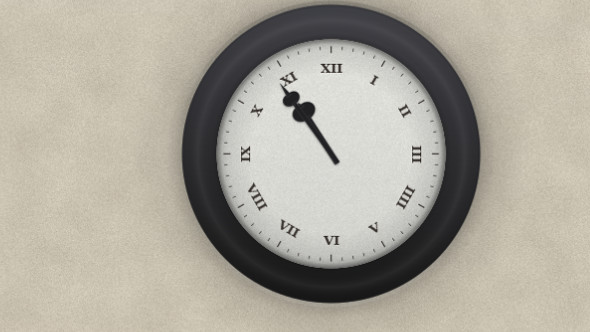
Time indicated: 10:54
